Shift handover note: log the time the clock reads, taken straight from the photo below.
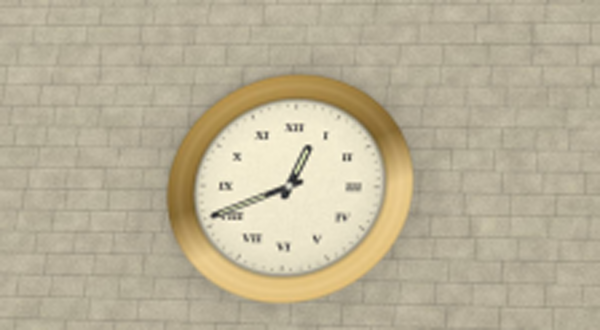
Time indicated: 12:41
